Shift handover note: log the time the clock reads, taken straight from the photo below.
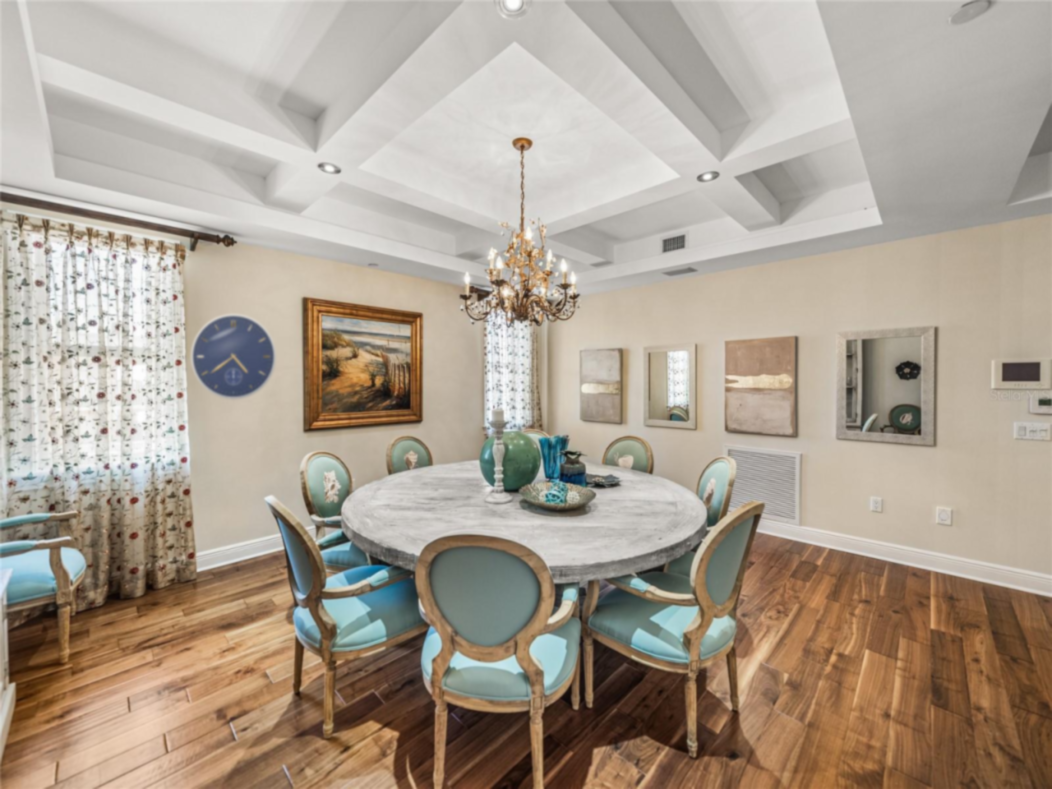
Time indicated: 4:39
